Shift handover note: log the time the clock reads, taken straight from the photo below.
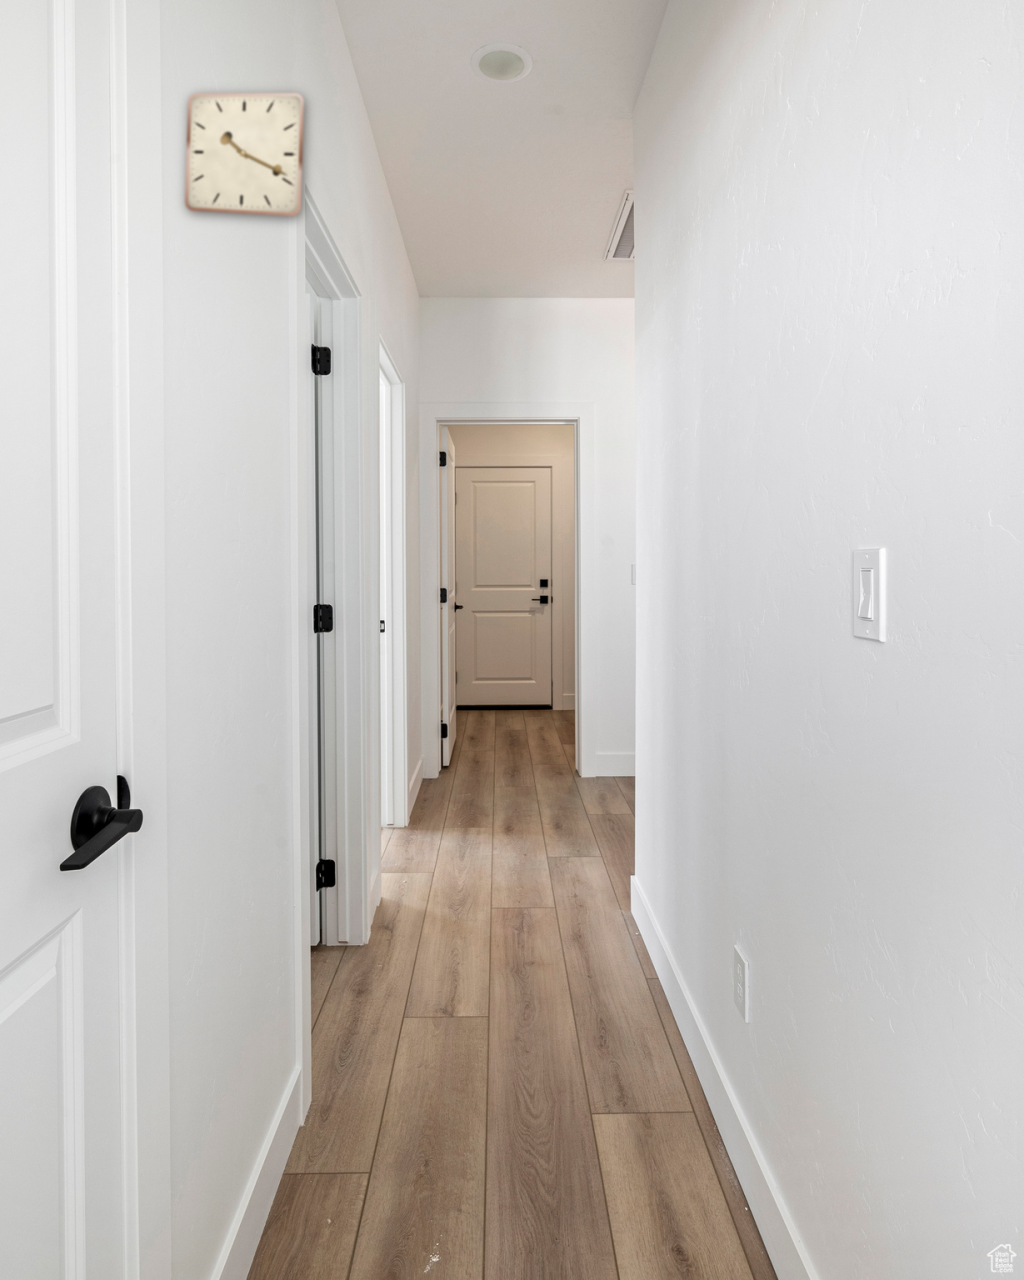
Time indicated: 10:19
